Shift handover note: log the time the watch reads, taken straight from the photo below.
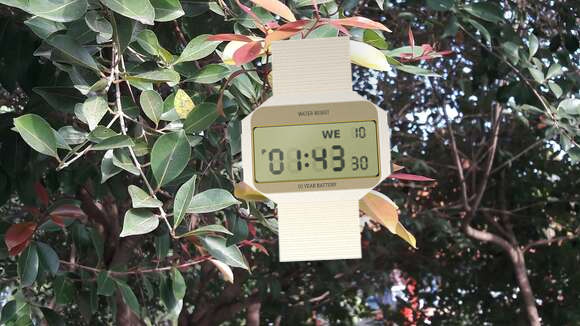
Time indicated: 1:43:30
